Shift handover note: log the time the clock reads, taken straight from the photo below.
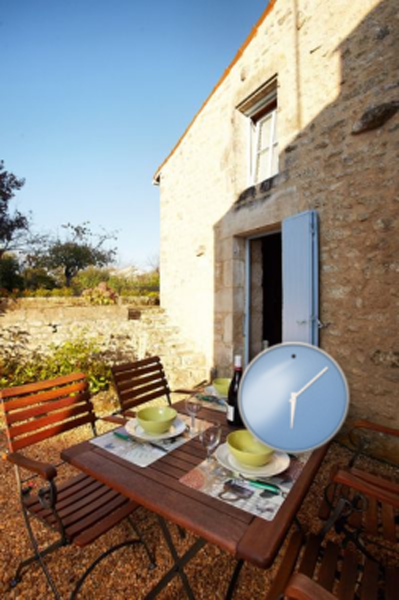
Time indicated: 6:08
